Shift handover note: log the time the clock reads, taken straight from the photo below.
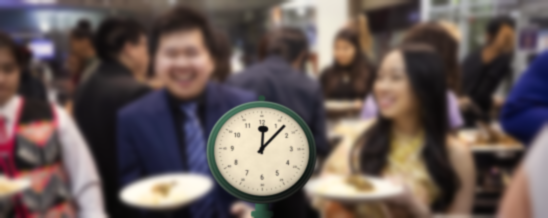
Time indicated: 12:07
